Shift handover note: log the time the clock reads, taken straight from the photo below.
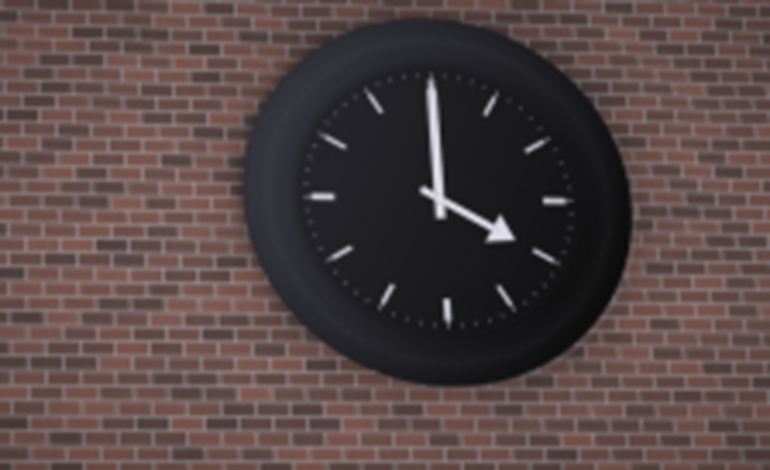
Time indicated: 4:00
